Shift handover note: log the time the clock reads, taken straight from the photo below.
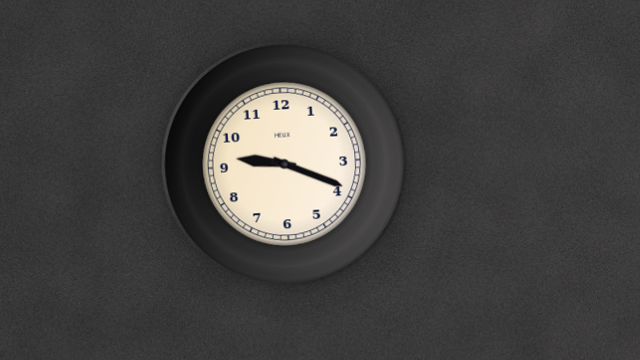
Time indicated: 9:19
